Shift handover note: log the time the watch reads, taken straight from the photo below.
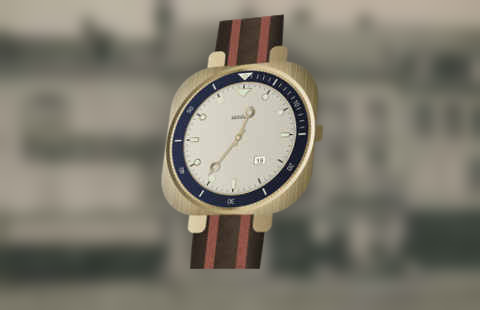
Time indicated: 12:36
